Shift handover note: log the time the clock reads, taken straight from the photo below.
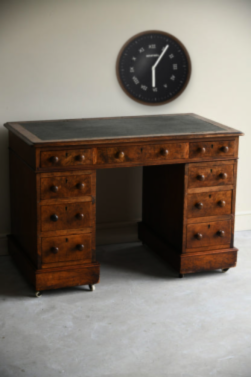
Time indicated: 6:06
